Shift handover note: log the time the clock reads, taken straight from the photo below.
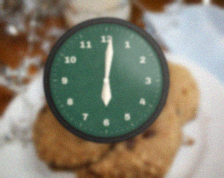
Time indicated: 6:01
